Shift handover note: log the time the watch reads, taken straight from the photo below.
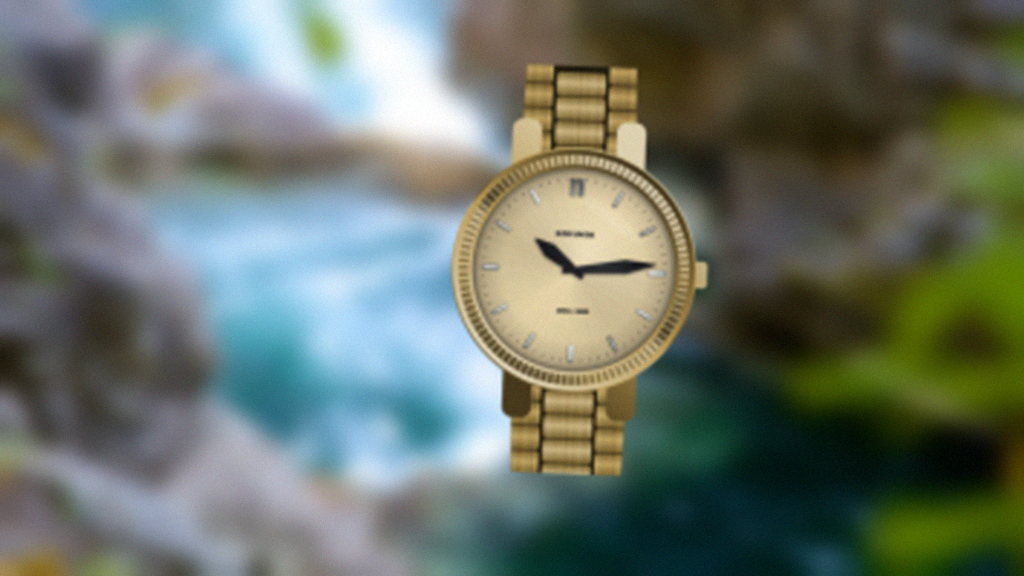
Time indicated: 10:14
